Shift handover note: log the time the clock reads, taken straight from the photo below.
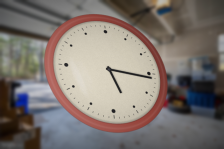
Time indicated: 5:16
